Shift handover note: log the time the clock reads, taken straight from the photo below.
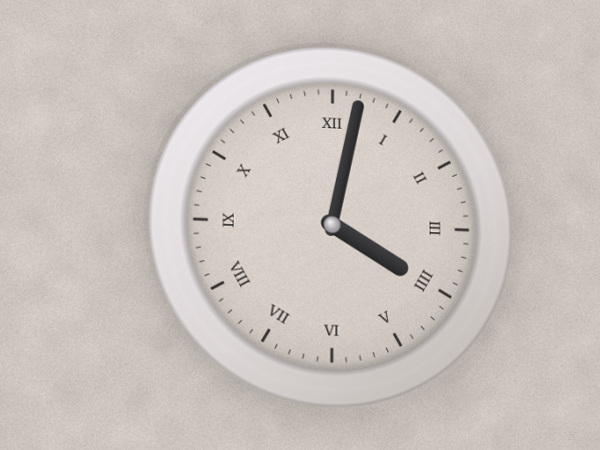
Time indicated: 4:02
